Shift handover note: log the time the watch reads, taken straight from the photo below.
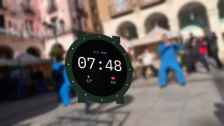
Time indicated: 7:48
